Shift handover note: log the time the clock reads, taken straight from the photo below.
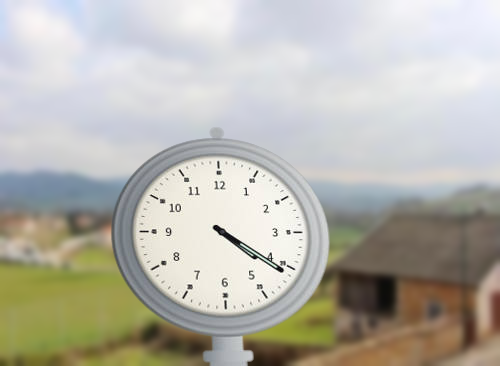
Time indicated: 4:21
